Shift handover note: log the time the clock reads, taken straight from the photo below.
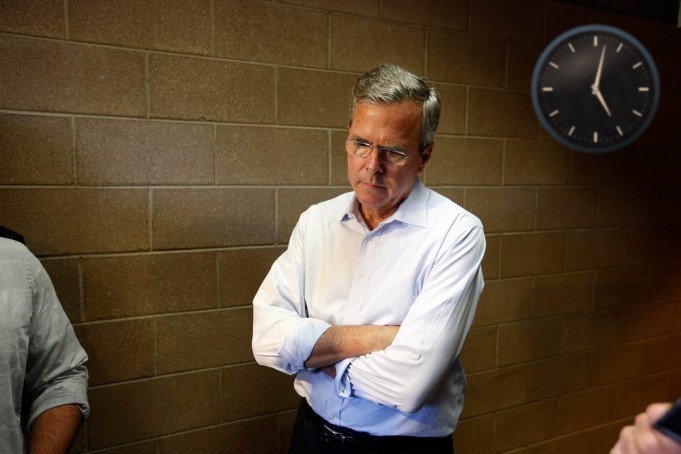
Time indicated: 5:02
